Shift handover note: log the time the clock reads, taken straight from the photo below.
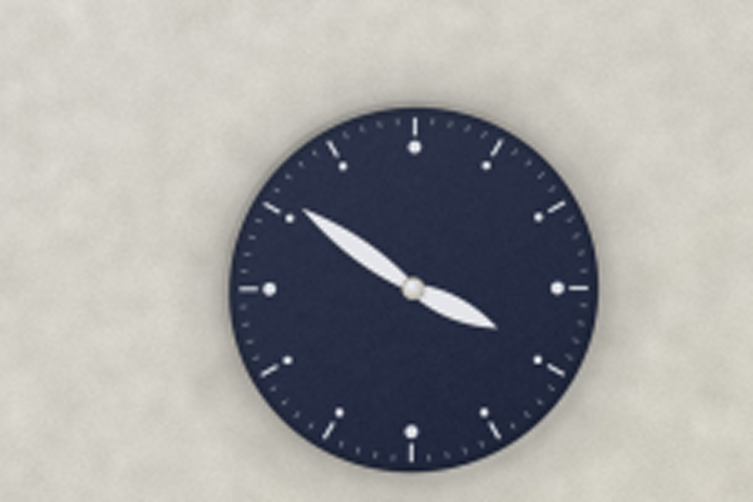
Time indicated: 3:51
